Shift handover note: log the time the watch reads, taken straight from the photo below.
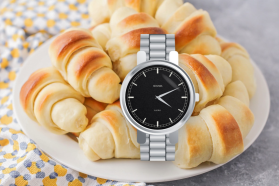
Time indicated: 4:11
